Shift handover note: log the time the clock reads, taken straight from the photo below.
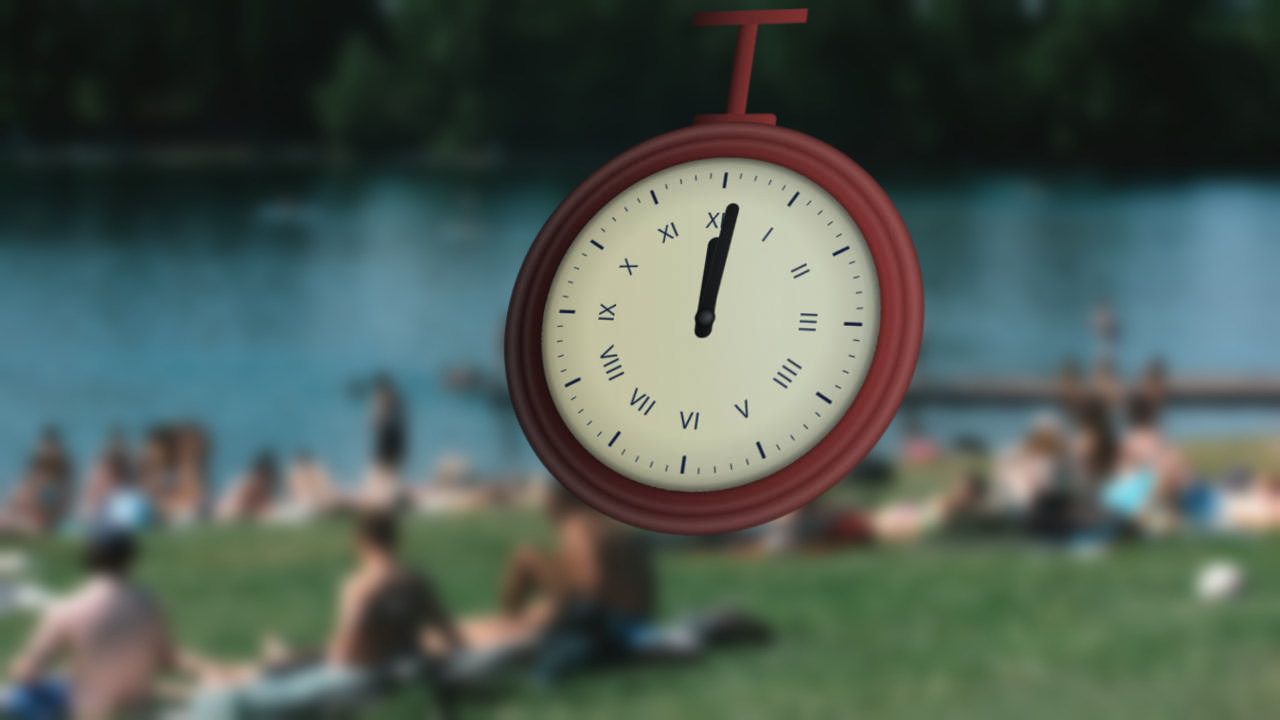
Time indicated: 12:01
